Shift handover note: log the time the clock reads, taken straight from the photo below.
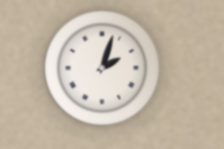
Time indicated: 2:03
